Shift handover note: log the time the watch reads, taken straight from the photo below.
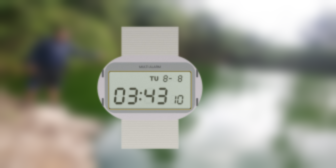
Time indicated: 3:43:10
